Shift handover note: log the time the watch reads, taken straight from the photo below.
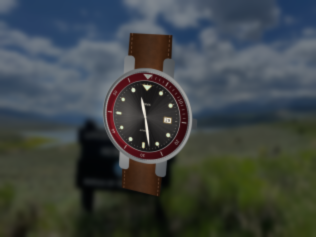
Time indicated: 11:28
